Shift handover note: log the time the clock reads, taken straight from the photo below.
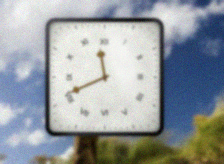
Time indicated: 11:41
